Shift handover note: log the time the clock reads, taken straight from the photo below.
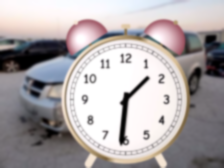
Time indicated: 1:31
